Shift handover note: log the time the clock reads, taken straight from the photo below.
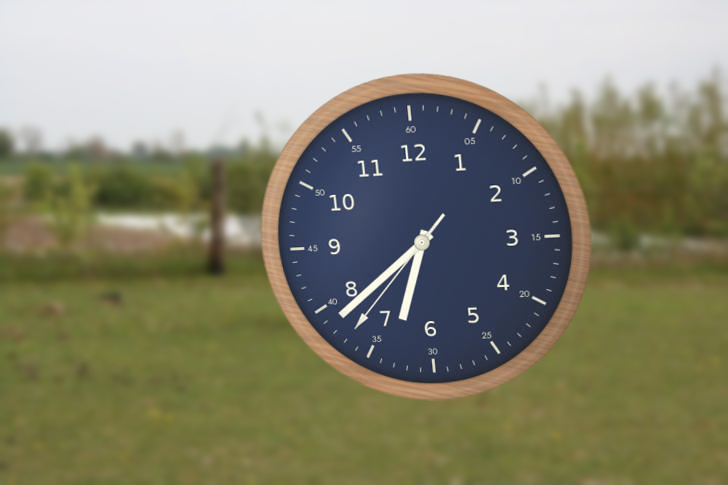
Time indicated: 6:38:37
